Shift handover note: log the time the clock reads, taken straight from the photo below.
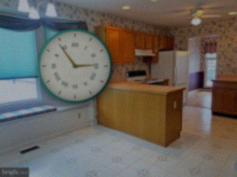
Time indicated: 2:54
